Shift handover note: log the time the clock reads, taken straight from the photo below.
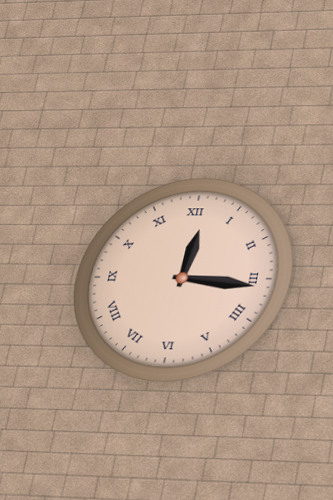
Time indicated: 12:16
